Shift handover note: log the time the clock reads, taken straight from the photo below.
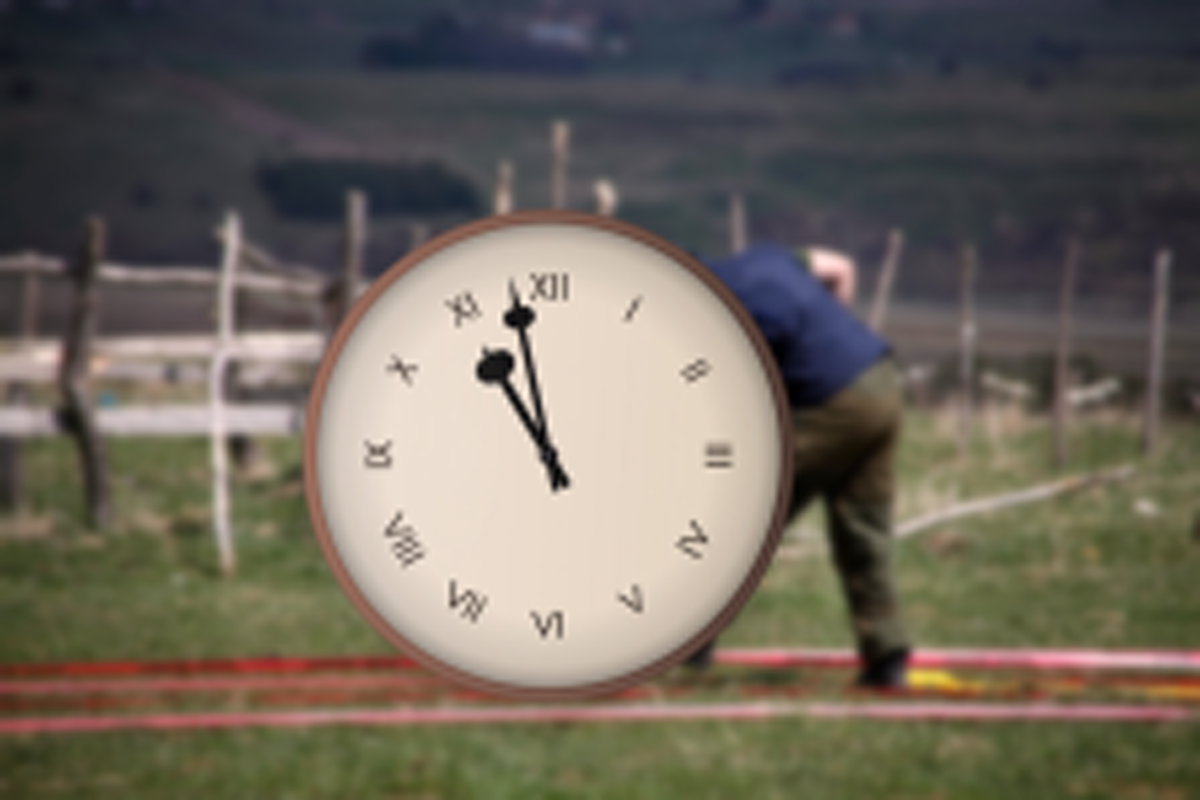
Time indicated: 10:58
